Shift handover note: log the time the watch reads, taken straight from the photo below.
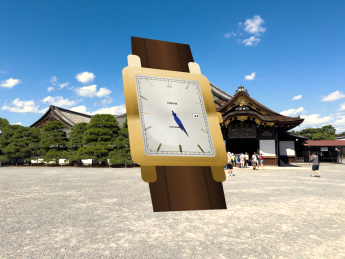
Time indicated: 5:26
